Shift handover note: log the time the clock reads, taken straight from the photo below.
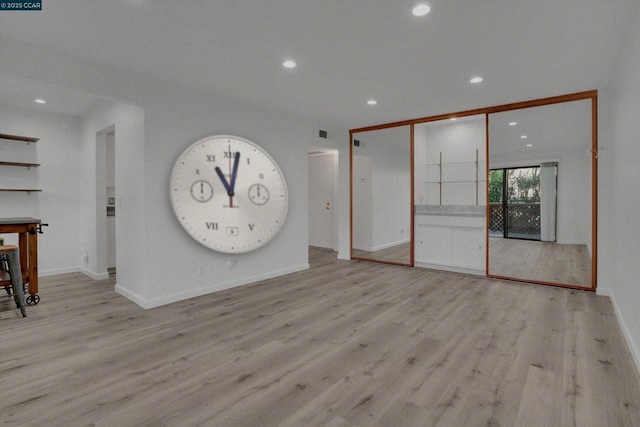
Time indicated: 11:02
